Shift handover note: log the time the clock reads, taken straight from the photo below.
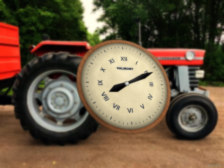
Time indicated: 8:11
